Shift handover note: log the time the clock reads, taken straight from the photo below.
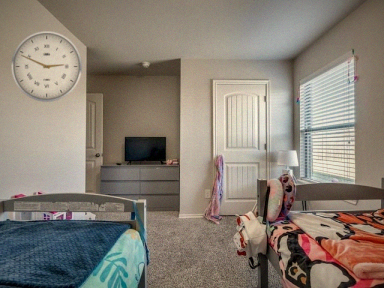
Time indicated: 2:49
